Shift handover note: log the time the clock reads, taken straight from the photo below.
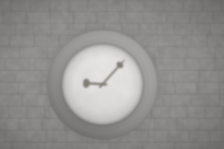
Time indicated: 9:07
